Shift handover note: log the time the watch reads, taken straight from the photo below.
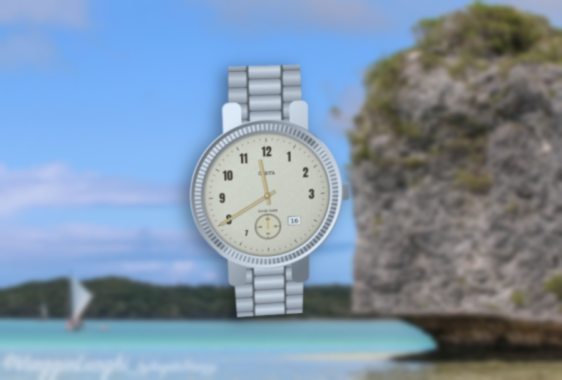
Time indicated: 11:40
